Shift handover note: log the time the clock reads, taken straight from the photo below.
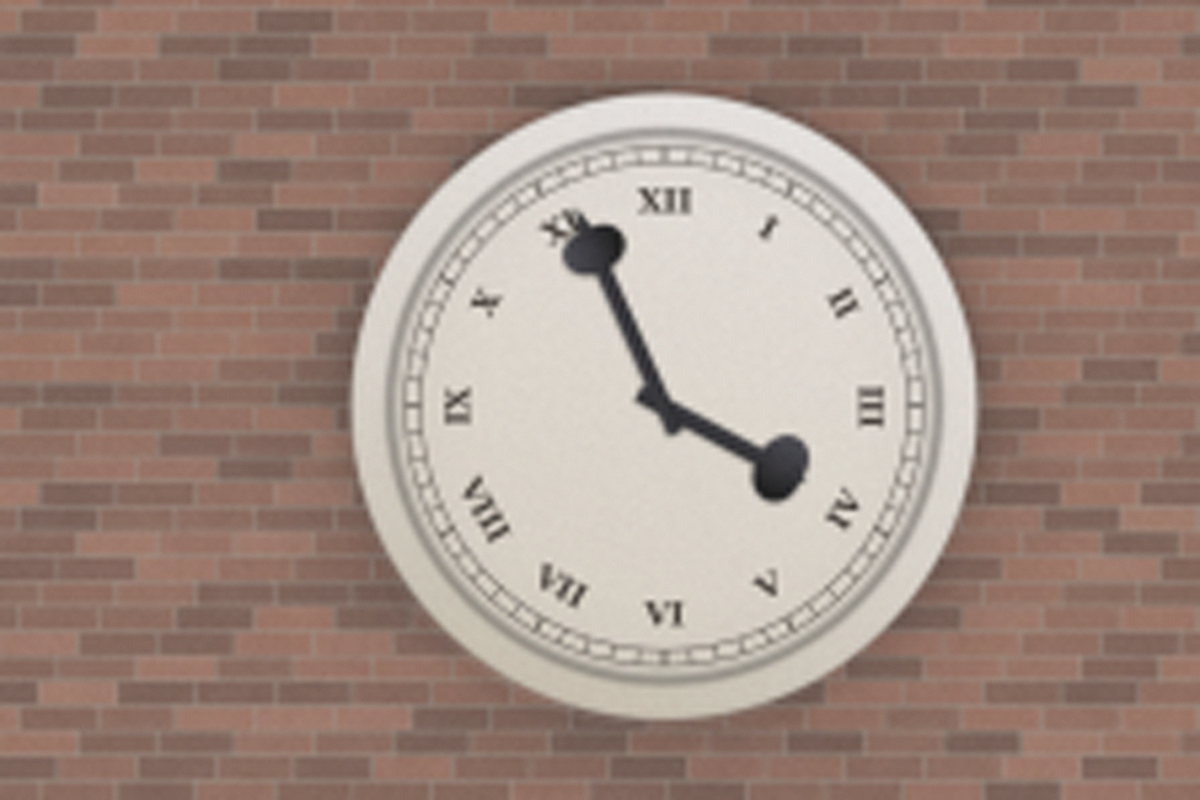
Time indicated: 3:56
